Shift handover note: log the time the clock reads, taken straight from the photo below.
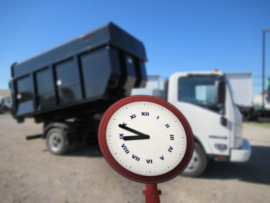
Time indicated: 8:49
